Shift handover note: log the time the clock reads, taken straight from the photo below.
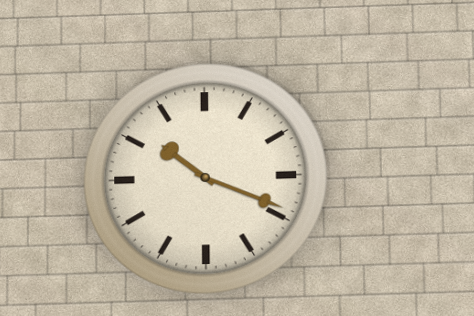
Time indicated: 10:19
